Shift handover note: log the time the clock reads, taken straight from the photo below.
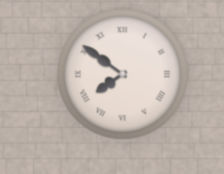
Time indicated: 7:51
